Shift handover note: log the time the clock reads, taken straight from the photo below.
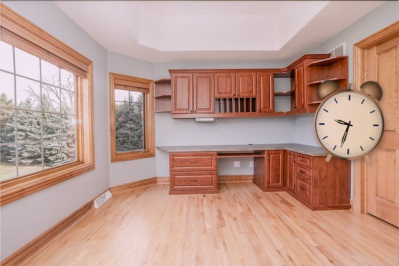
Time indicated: 9:33
